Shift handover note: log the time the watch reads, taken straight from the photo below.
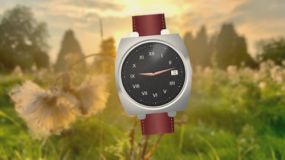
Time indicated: 9:13
